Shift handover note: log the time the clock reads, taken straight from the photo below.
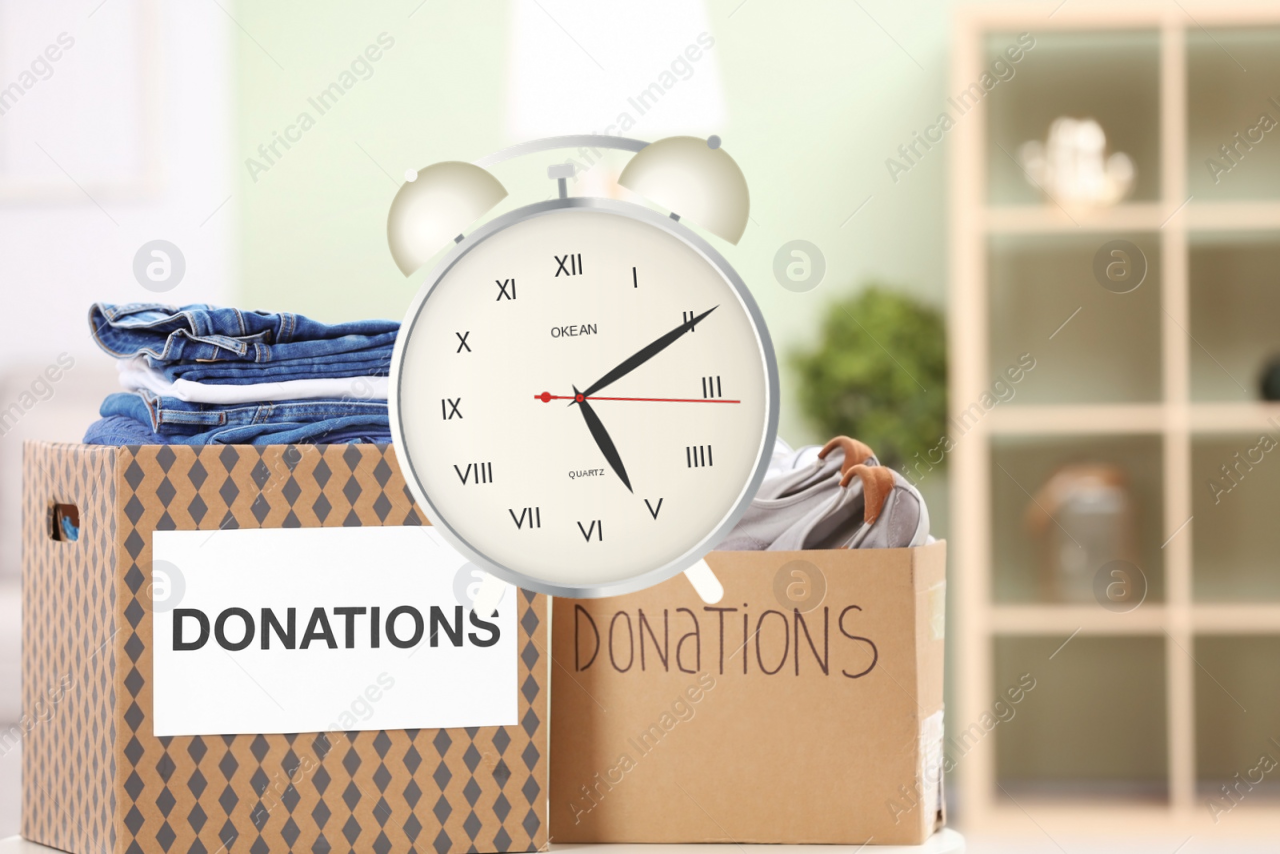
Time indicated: 5:10:16
